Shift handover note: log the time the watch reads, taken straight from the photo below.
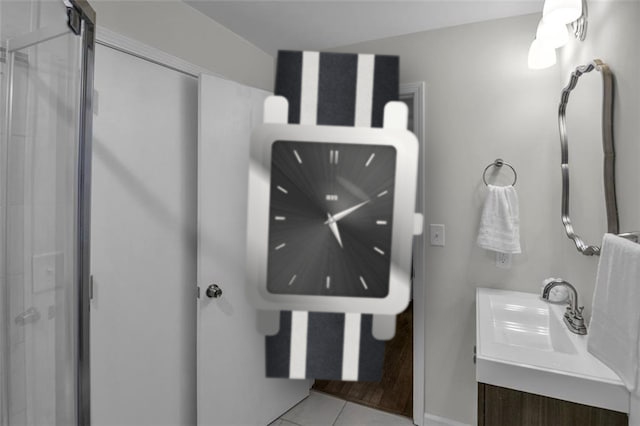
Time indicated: 5:10
